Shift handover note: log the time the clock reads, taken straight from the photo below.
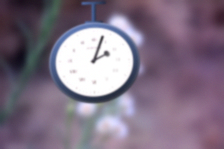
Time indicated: 2:03
